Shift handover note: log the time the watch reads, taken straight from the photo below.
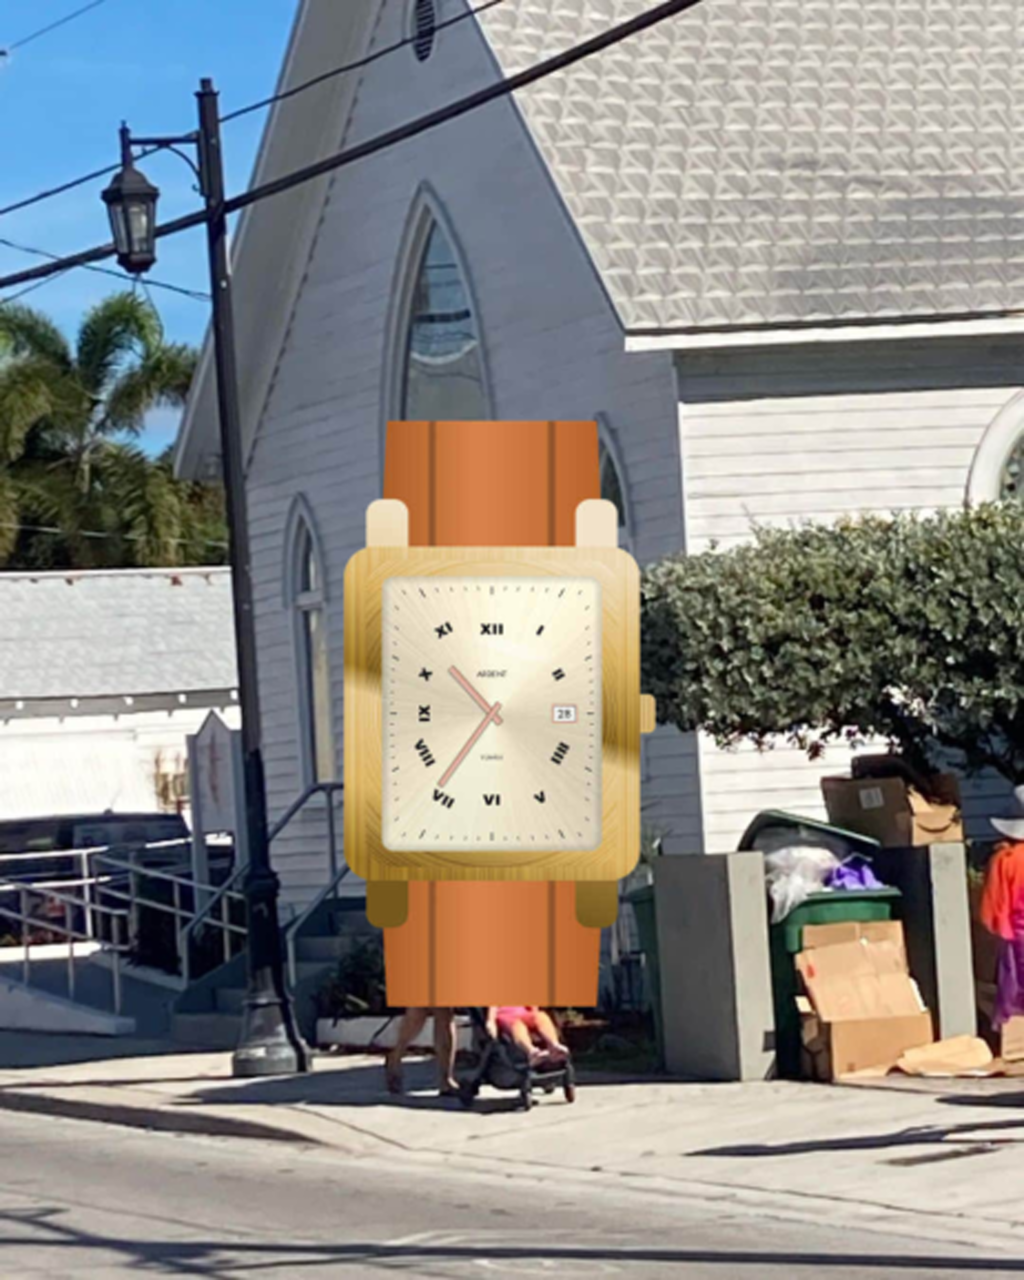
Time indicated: 10:36
